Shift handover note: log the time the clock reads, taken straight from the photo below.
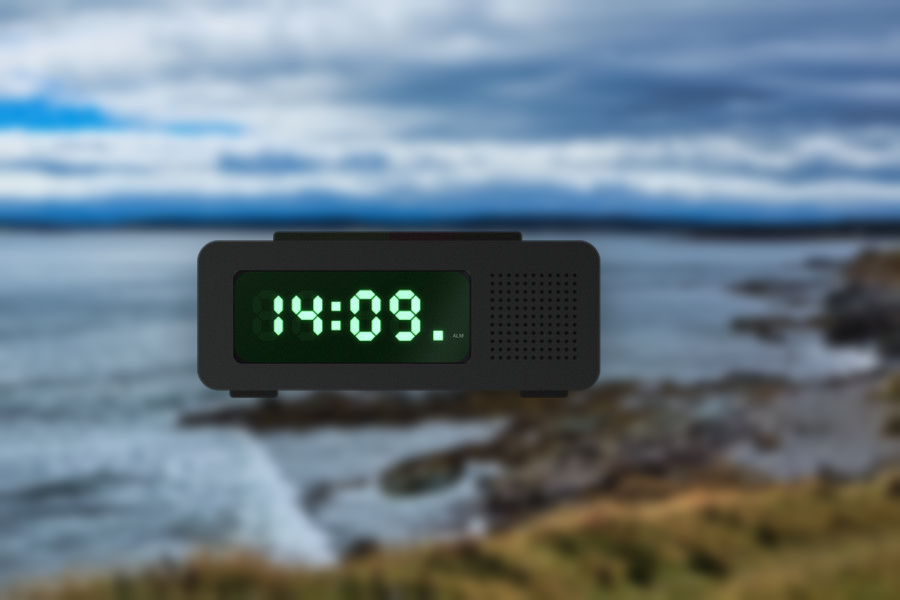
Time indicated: 14:09
